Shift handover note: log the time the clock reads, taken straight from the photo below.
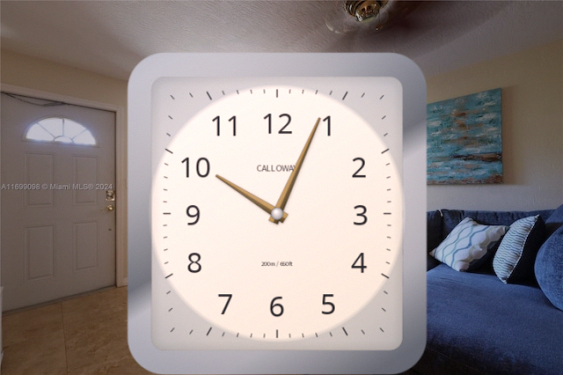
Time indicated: 10:04
